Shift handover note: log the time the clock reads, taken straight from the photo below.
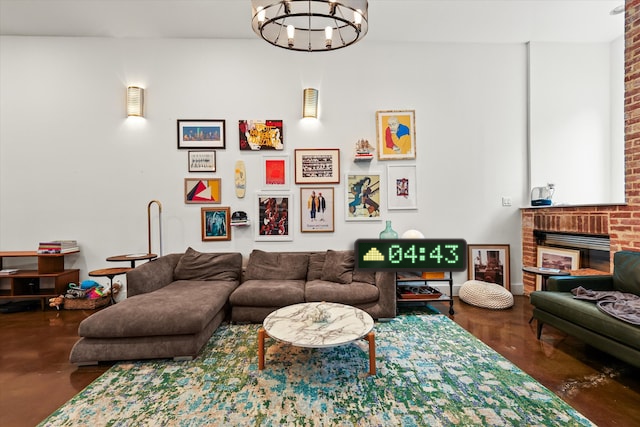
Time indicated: 4:43
